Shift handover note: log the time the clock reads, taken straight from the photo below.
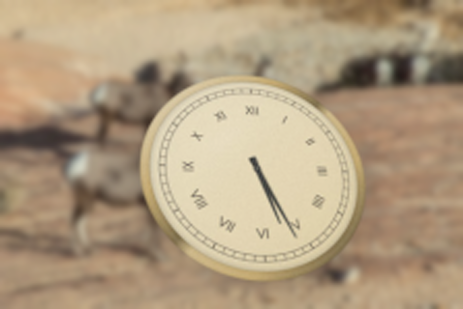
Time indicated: 5:26
